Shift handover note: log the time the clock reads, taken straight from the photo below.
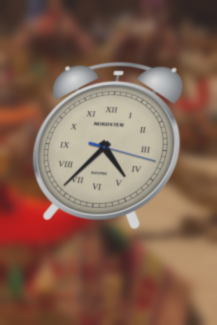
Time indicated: 4:36:17
